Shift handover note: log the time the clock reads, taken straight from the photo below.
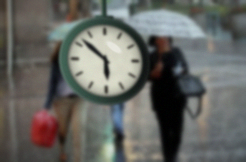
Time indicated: 5:52
